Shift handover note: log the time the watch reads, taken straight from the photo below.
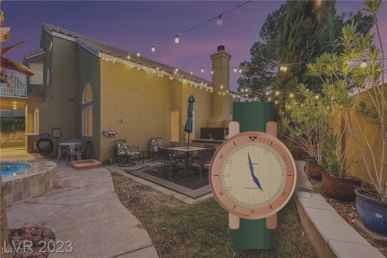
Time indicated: 4:58
